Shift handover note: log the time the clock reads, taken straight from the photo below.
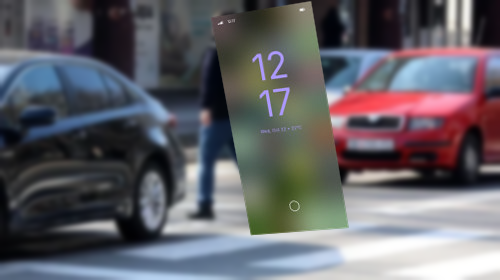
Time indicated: 12:17
